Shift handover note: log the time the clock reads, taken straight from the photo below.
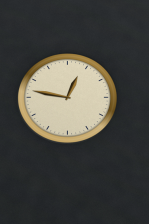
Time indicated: 12:47
